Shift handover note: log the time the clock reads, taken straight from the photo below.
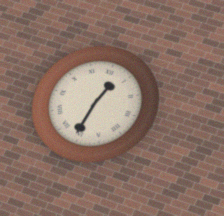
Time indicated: 12:31
